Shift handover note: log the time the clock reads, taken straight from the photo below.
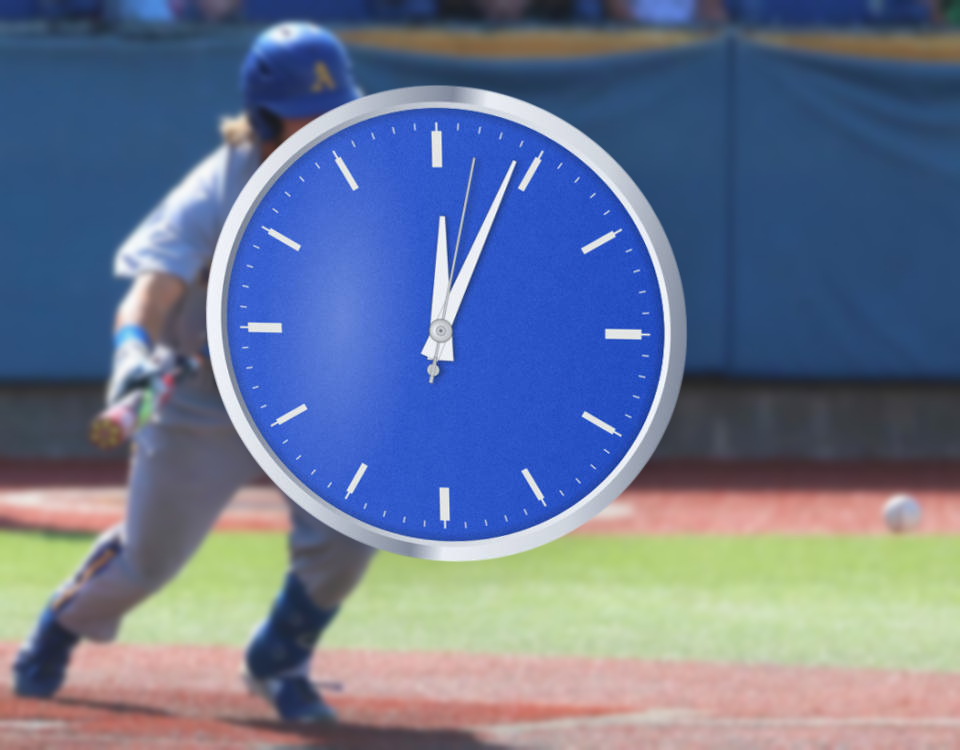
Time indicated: 12:04:02
